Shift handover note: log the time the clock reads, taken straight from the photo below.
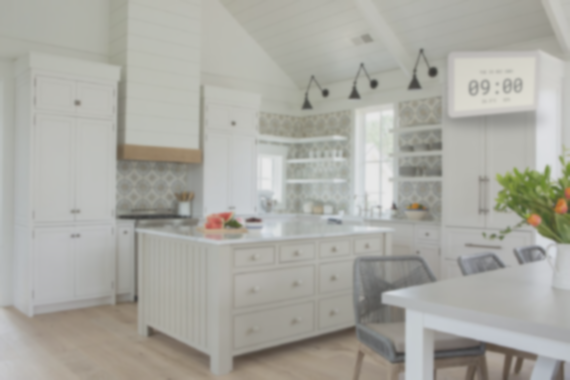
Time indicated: 9:00
